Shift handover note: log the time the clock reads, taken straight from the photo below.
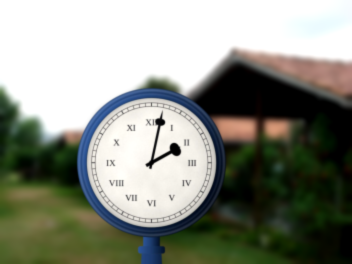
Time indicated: 2:02
